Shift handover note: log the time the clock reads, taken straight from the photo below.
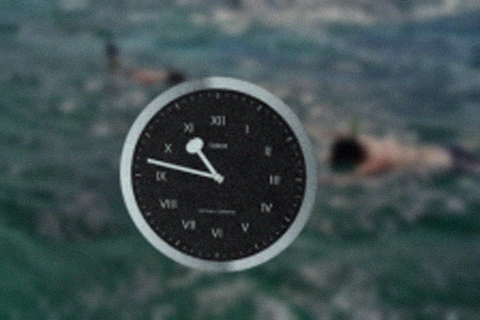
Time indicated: 10:47
